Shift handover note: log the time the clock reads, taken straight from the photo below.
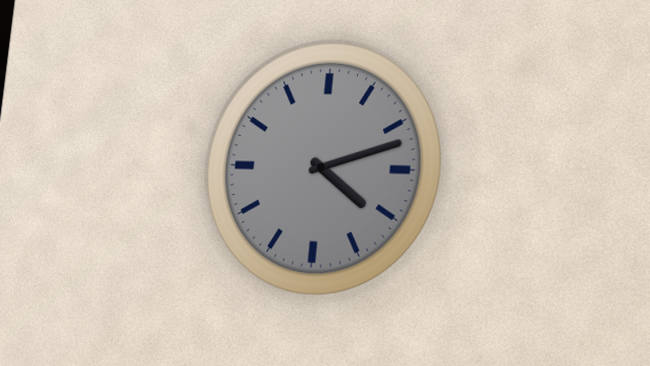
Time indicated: 4:12
